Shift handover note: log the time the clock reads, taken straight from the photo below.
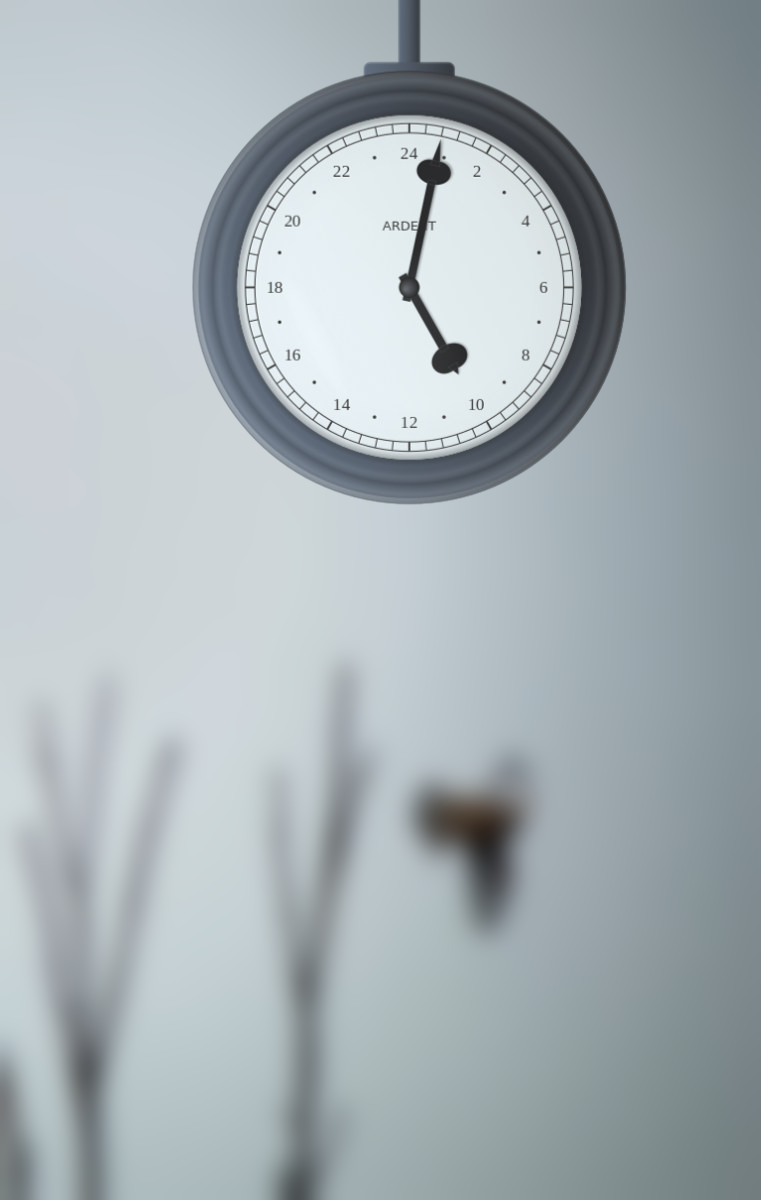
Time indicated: 10:02
